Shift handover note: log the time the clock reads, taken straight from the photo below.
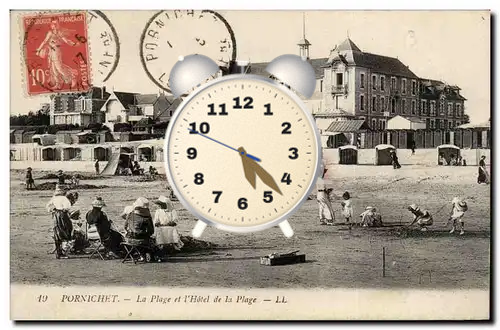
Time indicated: 5:22:49
